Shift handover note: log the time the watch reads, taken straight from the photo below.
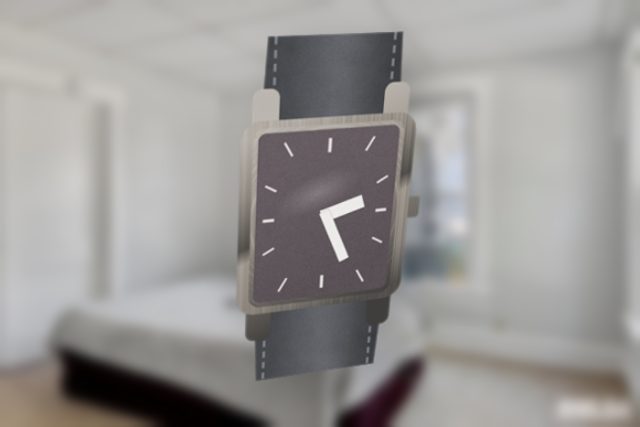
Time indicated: 2:26
